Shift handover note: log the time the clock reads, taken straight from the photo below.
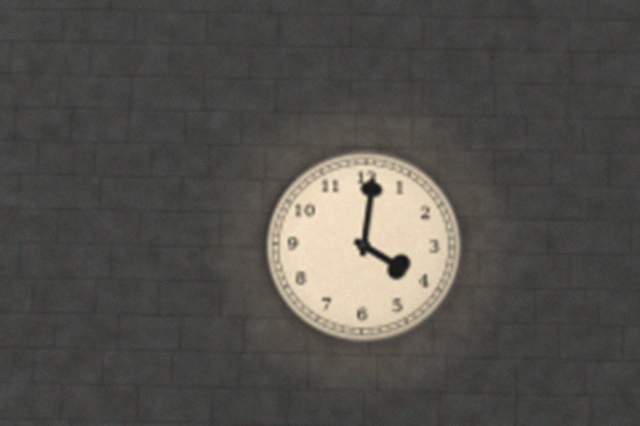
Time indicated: 4:01
